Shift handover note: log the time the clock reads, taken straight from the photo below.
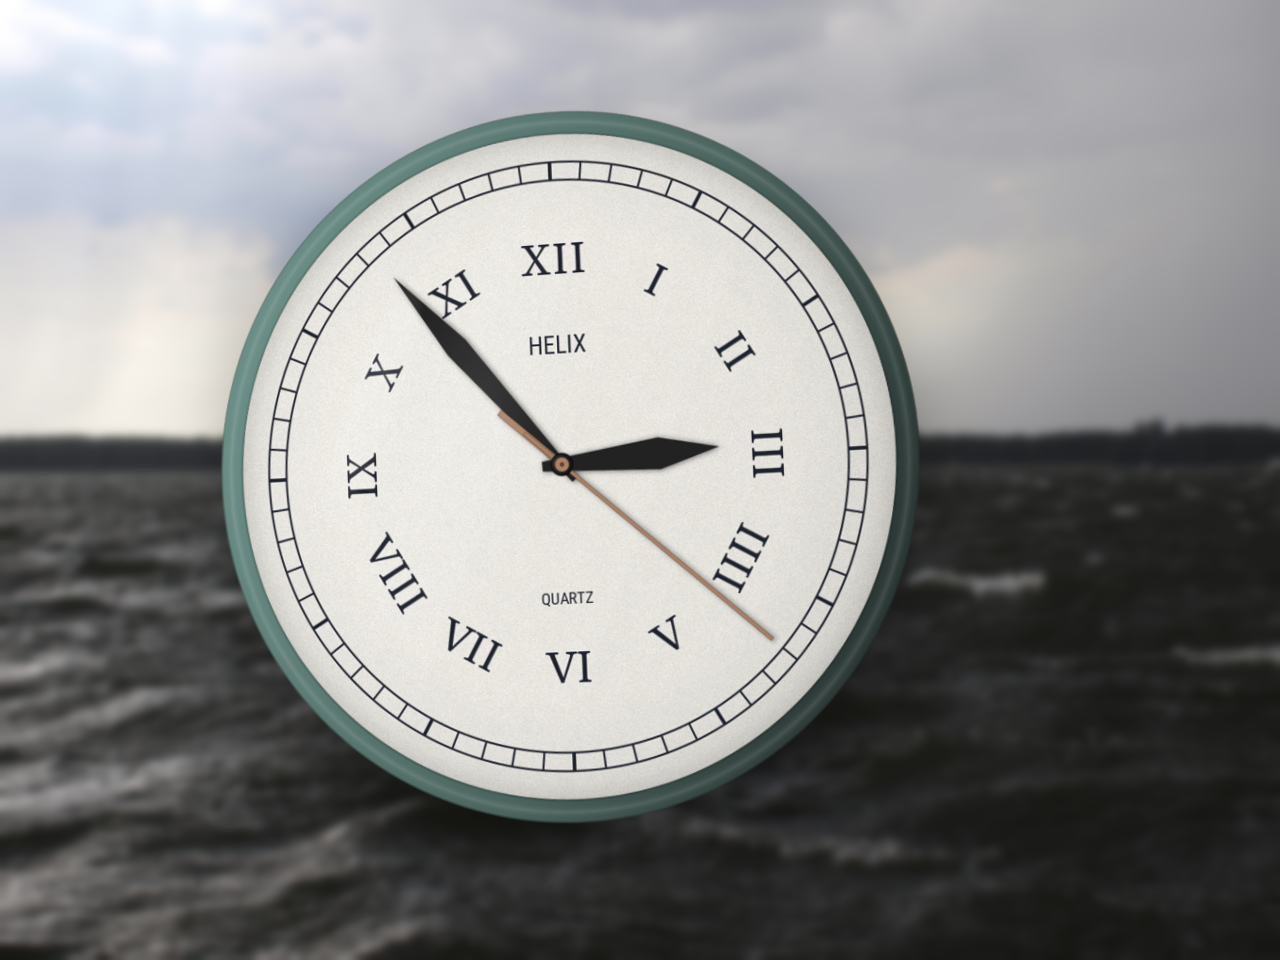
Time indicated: 2:53:22
